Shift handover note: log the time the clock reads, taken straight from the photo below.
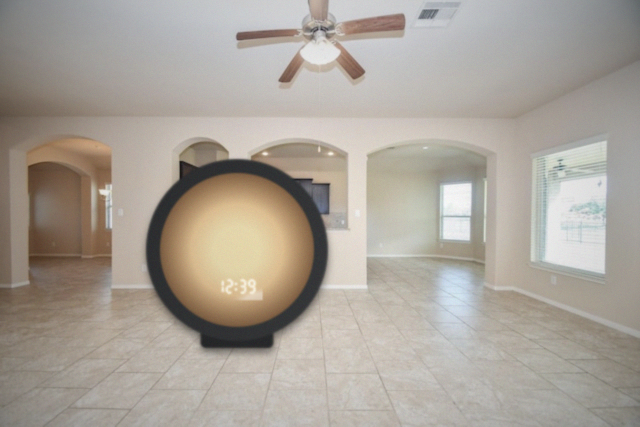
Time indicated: 12:39
